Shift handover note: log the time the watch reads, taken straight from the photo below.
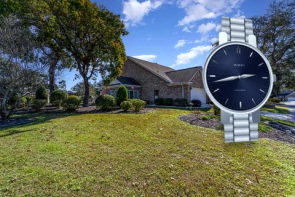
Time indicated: 2:43
